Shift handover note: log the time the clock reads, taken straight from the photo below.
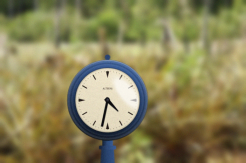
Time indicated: 4:32
